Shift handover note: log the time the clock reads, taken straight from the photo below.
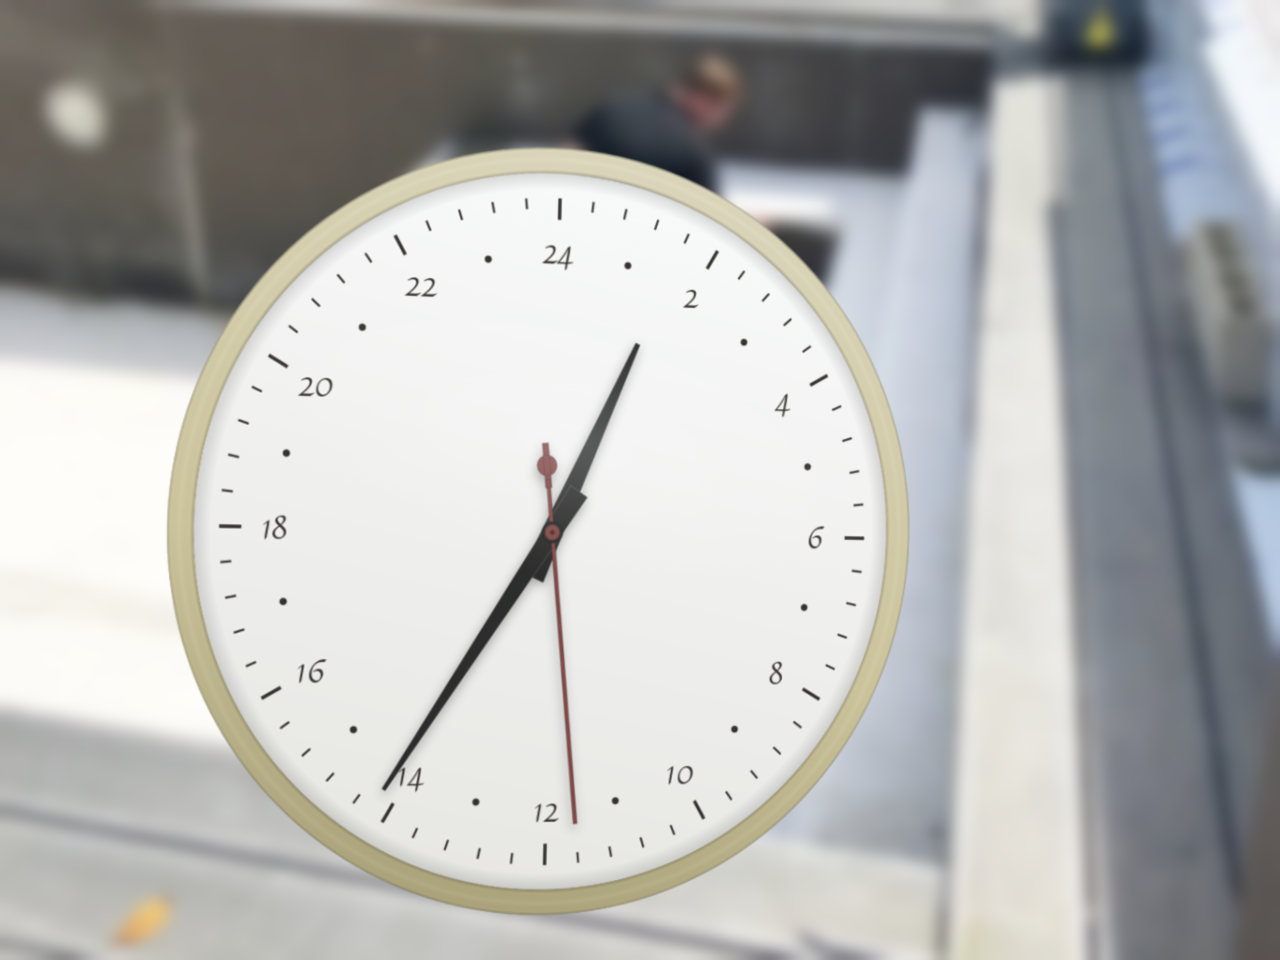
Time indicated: 1:35:29
